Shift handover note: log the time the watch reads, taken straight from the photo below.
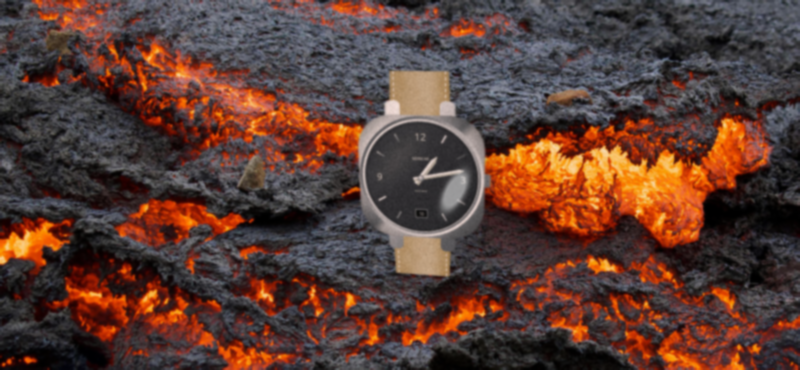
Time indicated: 1:13
